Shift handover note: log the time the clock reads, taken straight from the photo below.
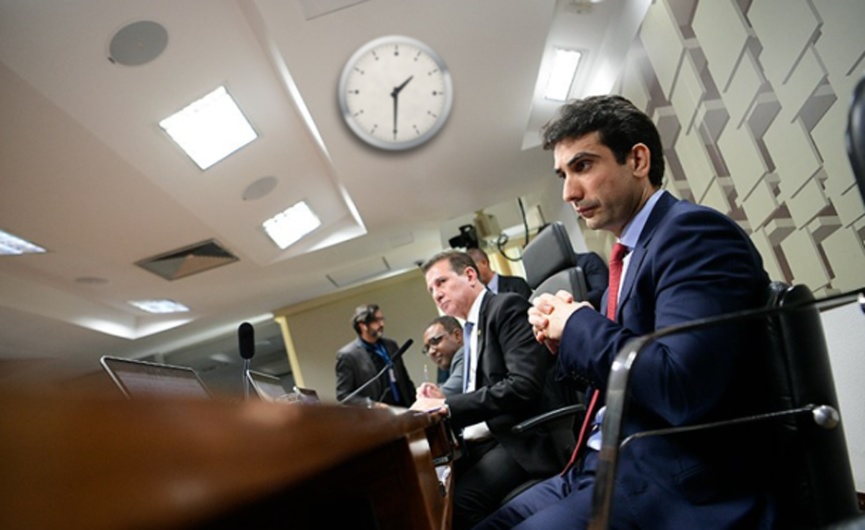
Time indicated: 1:30
